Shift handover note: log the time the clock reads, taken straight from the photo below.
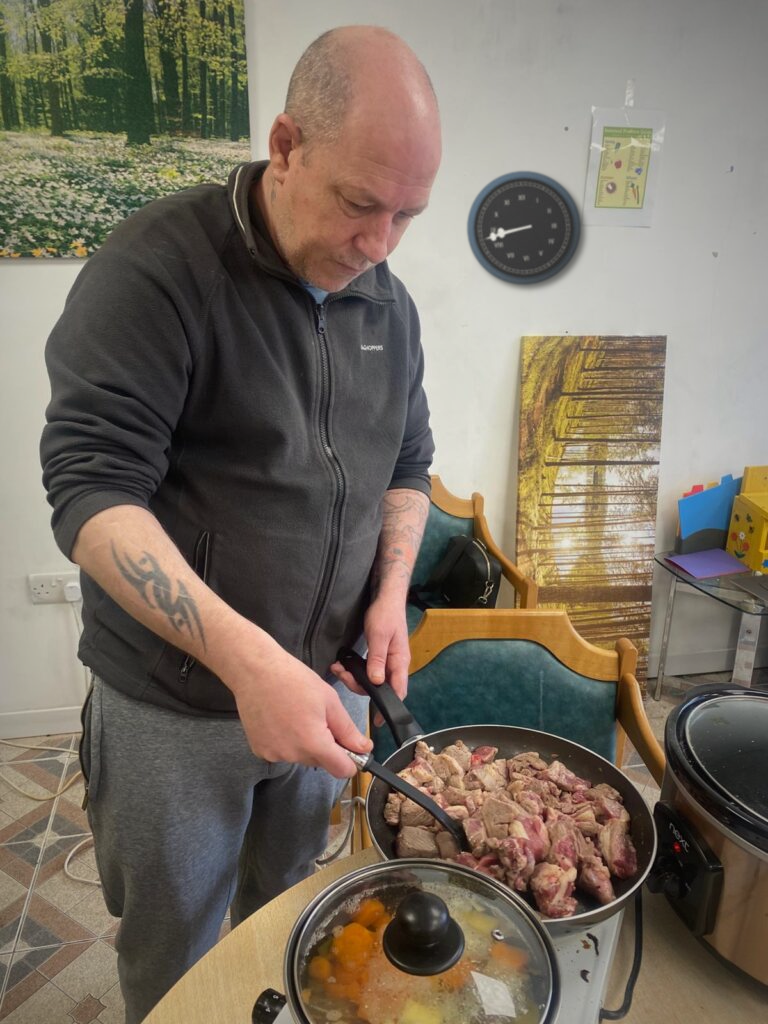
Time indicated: 8:43
